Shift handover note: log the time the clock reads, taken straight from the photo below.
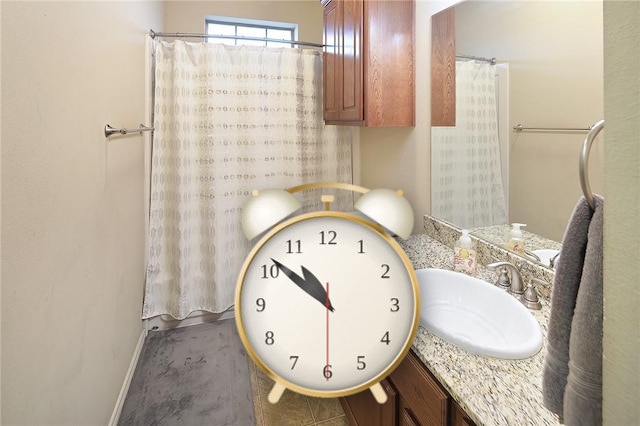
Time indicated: 10:51:30
